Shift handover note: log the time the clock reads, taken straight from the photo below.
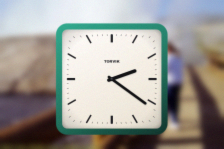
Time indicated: 2:21
